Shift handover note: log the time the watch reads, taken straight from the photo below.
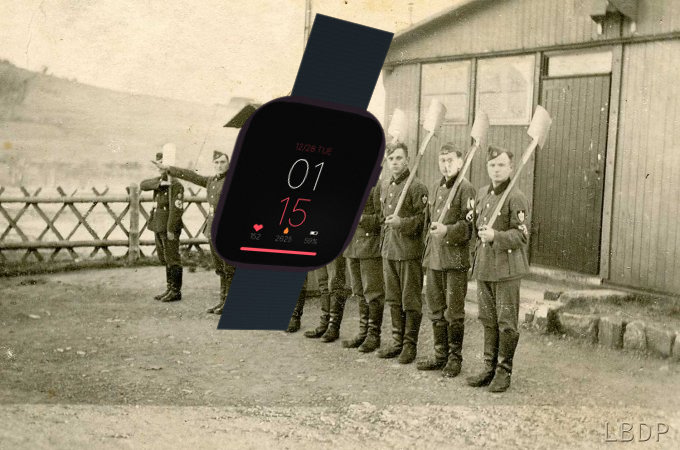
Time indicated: 1:15
